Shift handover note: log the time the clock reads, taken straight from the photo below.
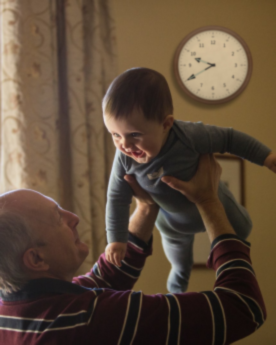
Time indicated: 9:40
